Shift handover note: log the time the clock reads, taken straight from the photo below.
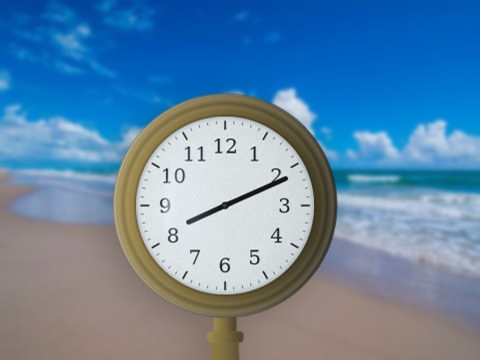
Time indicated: 8:11
